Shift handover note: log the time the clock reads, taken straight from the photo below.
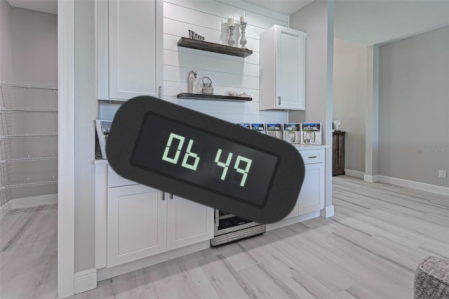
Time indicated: 6:49
